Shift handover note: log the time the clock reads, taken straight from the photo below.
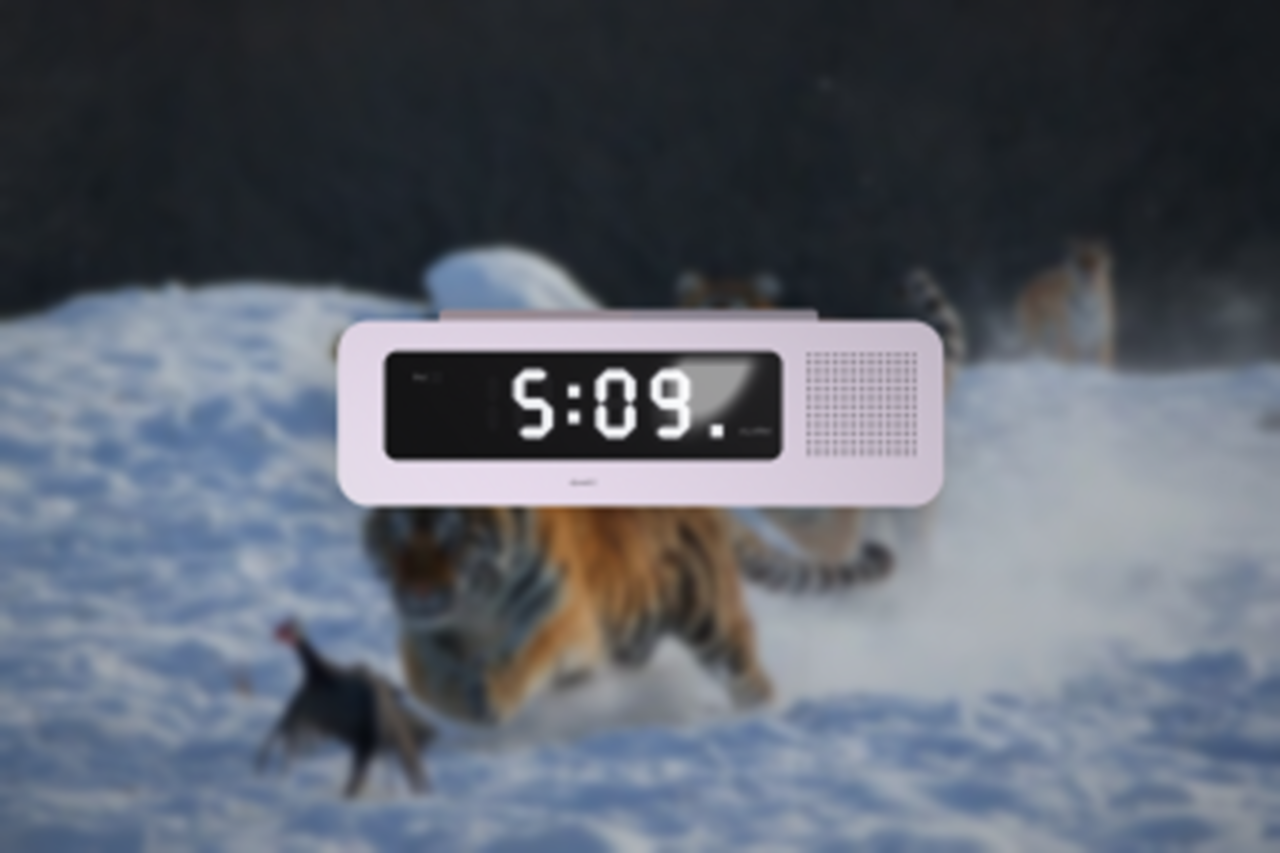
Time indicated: 5:09
